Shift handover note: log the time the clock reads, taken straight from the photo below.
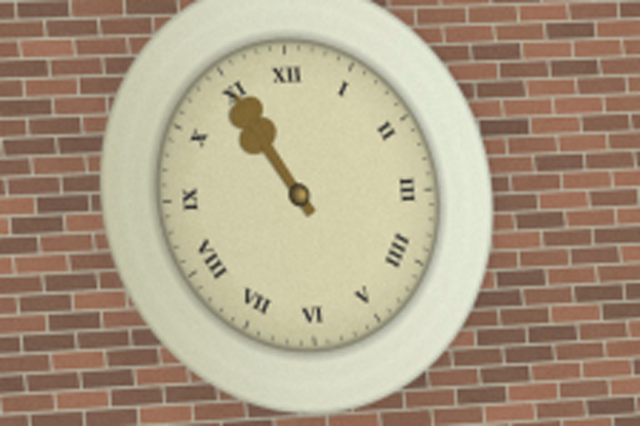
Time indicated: 10:55
